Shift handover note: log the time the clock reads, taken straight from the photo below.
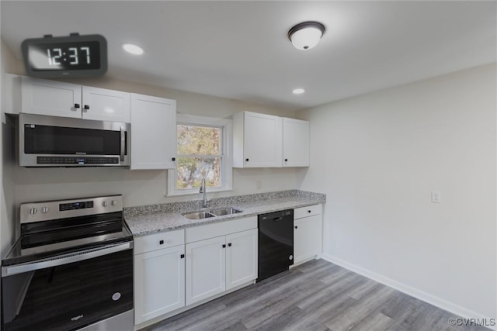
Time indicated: 12:37
